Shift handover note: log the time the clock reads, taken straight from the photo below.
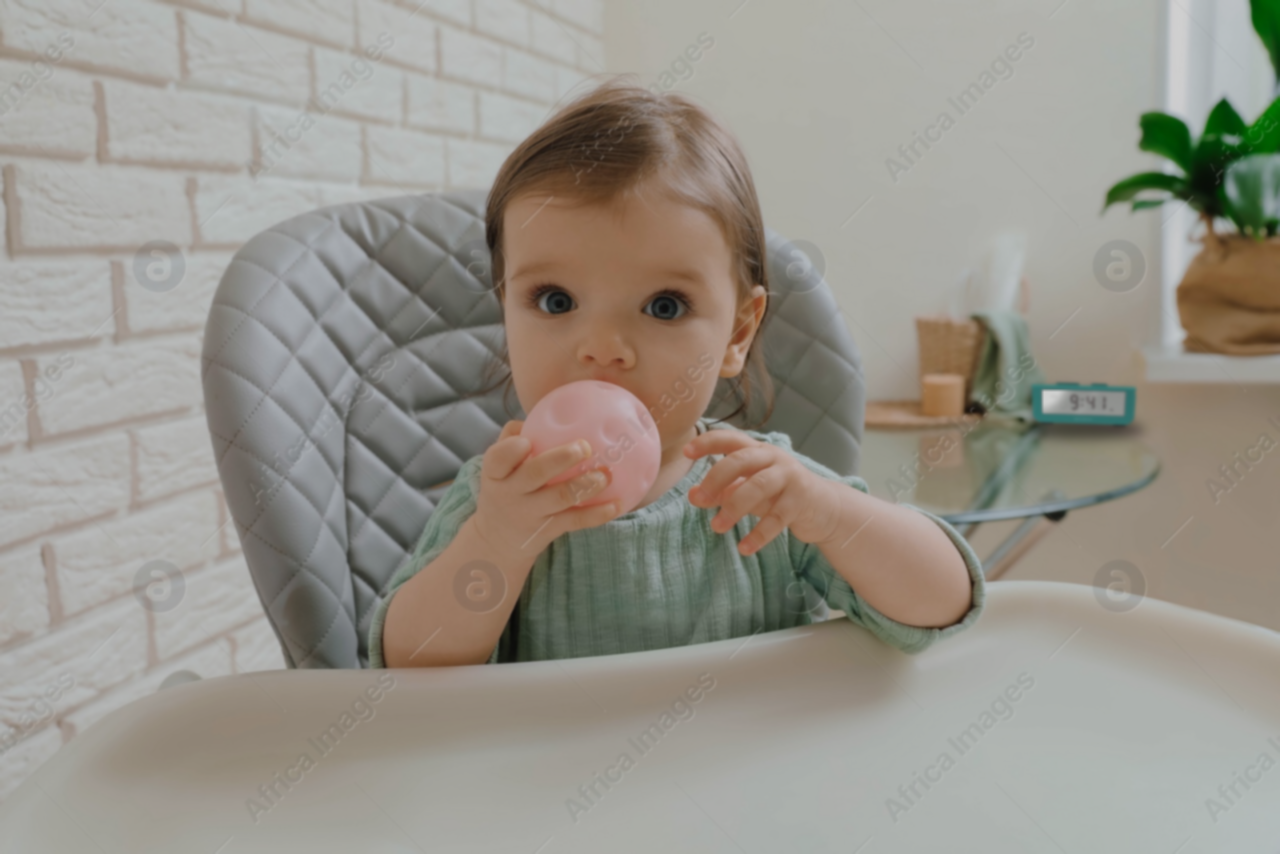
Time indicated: 9:41
